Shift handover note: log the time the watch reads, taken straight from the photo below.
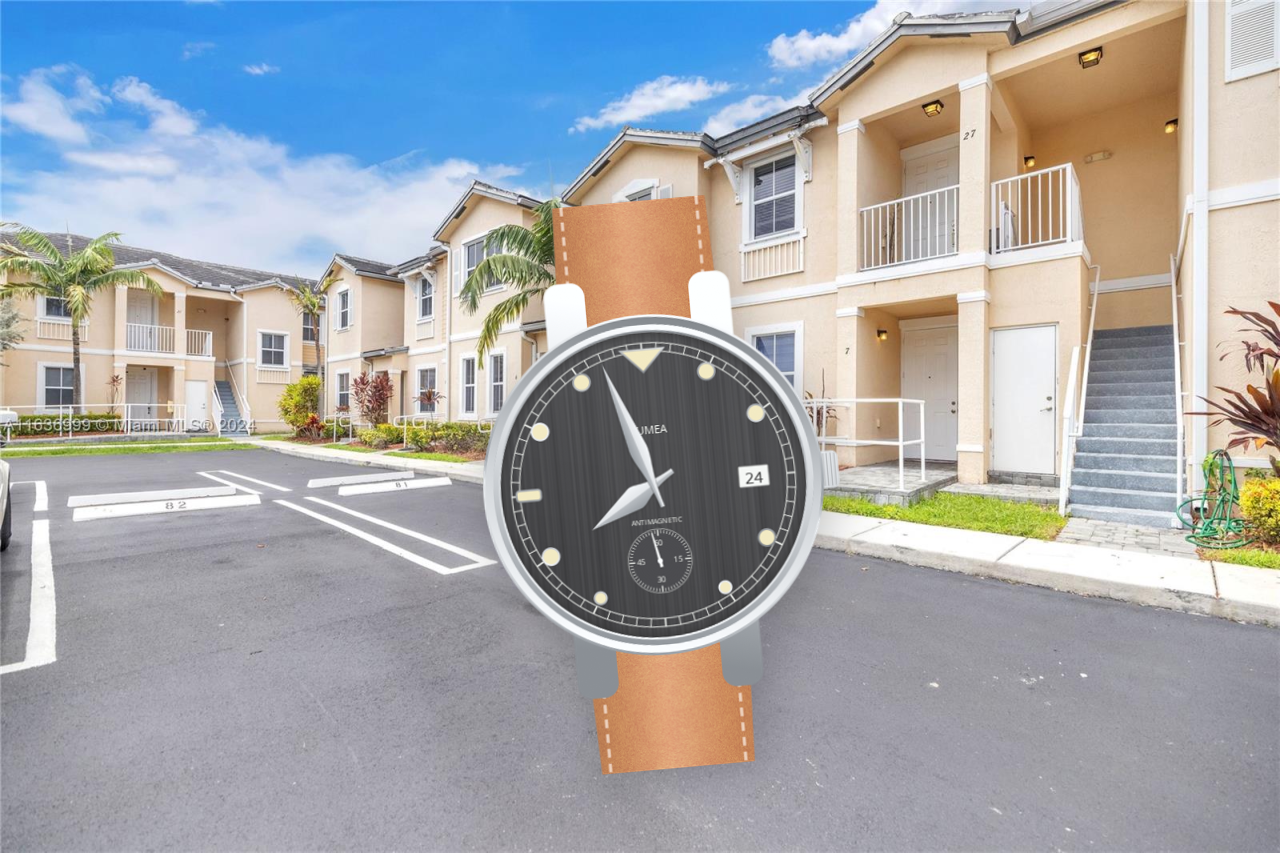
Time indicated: 7:56:58
